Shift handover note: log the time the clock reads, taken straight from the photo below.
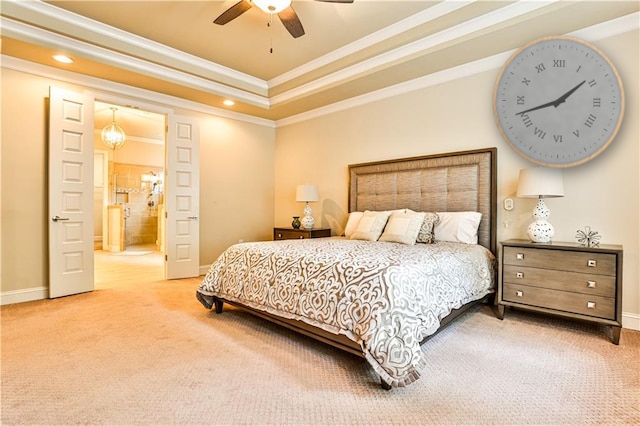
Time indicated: 1:42
